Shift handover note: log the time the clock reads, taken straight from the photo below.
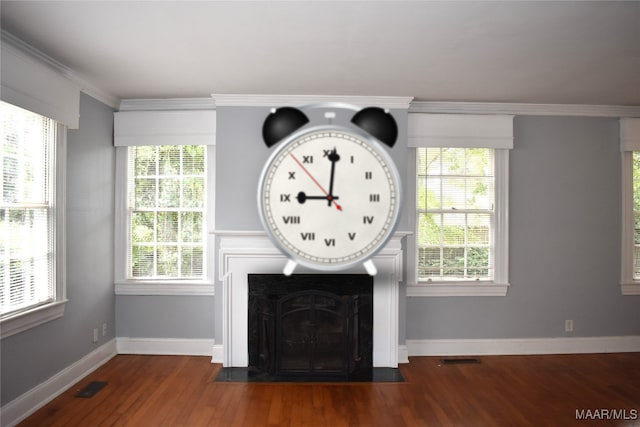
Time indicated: 9:00:53
